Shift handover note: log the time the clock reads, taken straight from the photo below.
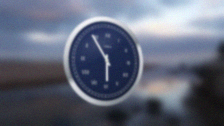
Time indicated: 5:54
